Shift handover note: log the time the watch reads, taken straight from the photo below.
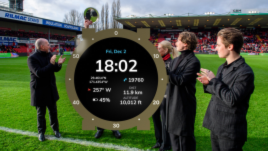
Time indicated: 18:02
